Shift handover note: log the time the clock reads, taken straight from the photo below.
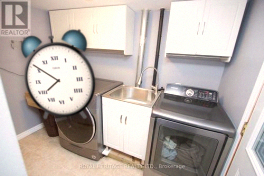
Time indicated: 7:51
